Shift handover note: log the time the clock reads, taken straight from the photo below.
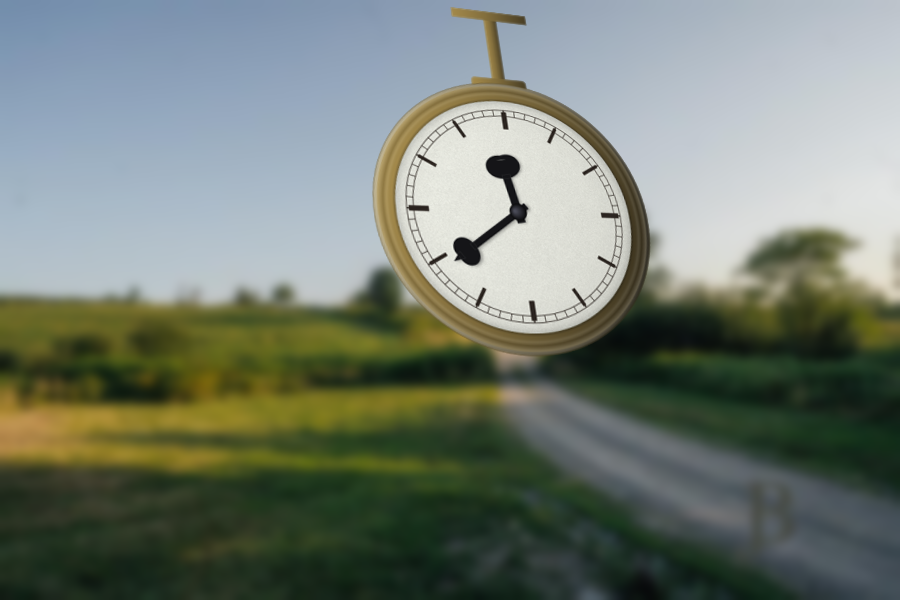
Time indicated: 11:39
